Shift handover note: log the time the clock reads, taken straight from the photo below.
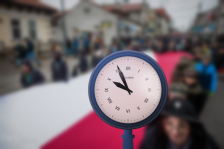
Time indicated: 9:56
